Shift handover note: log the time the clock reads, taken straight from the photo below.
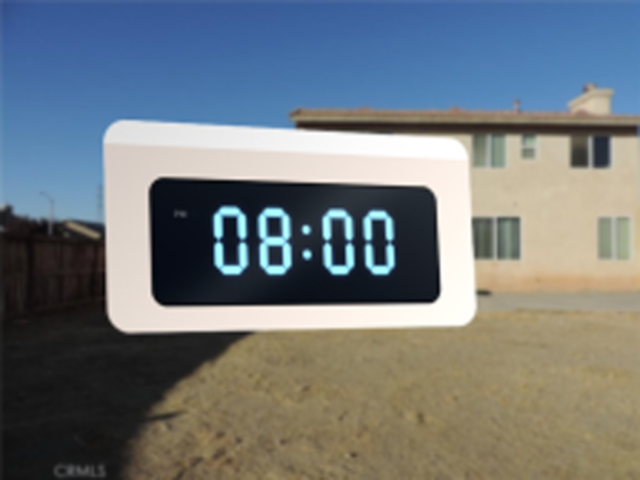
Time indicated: 8:00
